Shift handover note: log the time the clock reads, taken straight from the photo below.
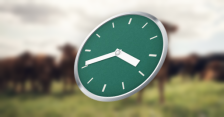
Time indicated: 3:41
